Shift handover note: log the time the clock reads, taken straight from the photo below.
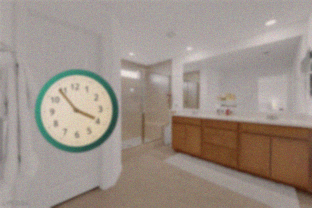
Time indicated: 3:54
